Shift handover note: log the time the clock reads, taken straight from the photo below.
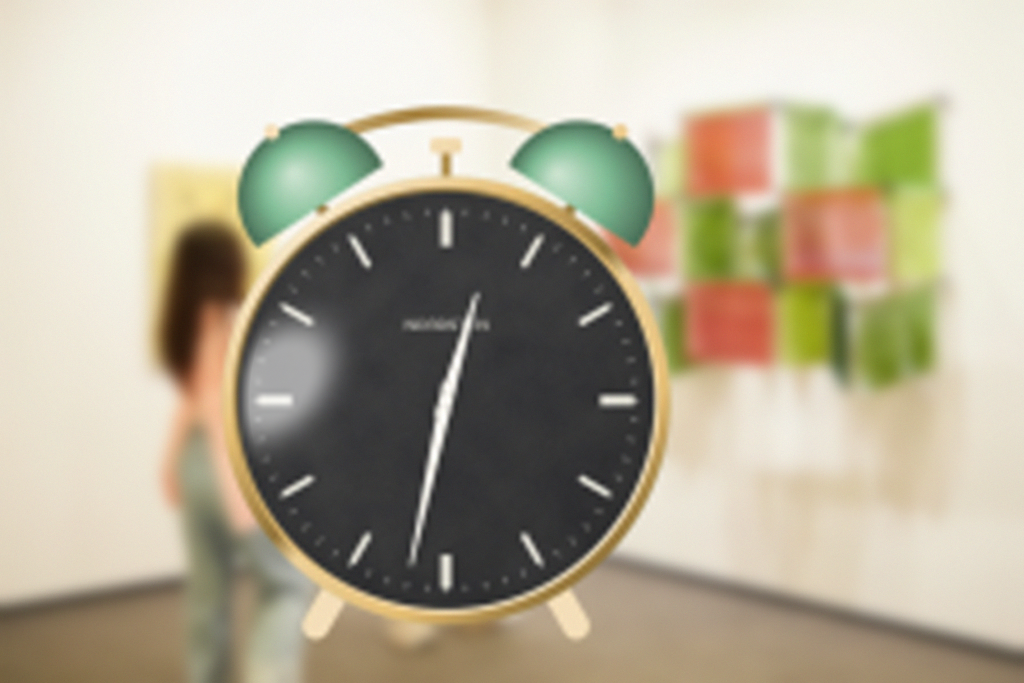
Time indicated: 12:32
